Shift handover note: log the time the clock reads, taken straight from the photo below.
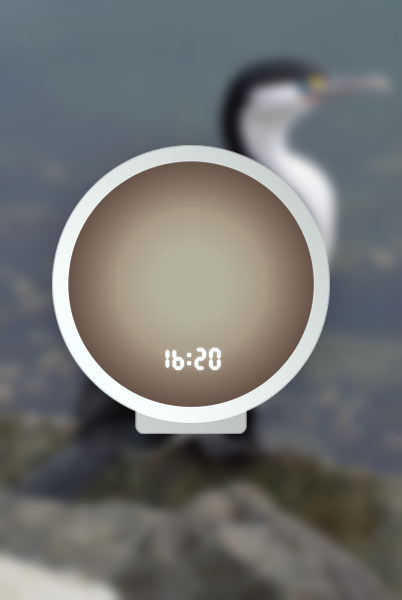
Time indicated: 16:20
